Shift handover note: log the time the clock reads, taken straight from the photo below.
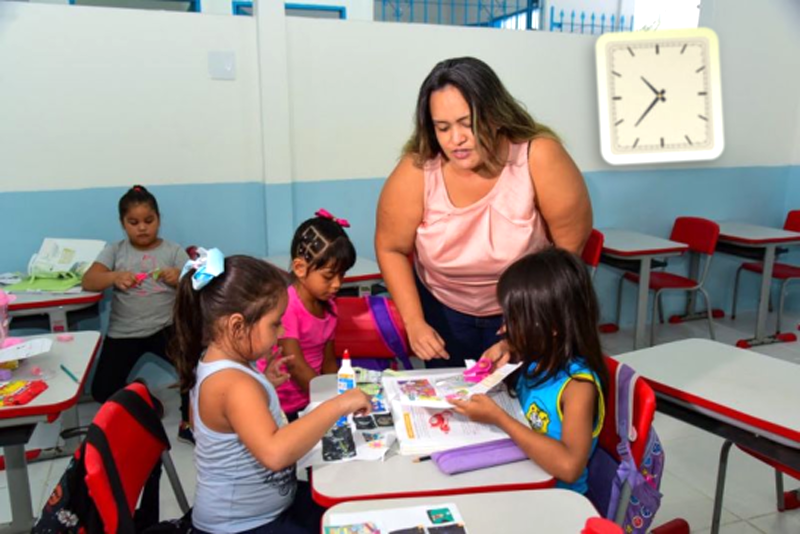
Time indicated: 10:37
